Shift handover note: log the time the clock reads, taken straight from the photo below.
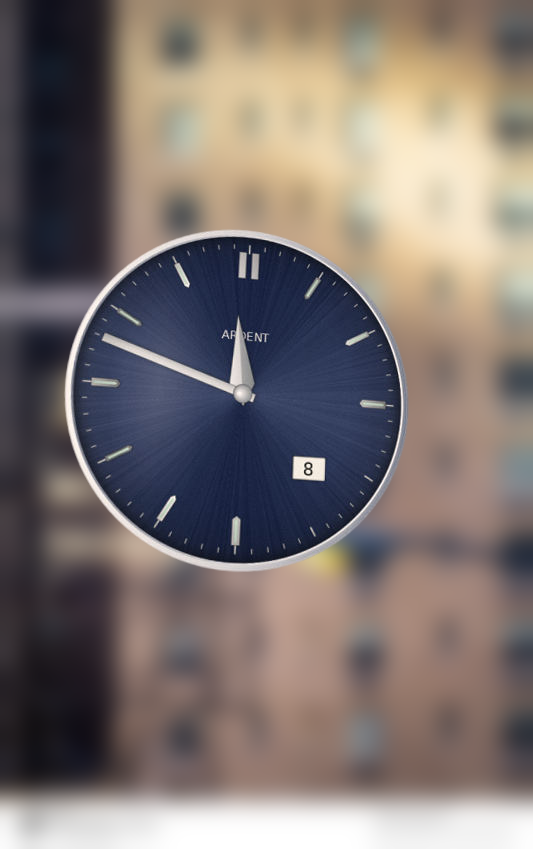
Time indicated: 11:48
